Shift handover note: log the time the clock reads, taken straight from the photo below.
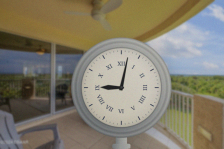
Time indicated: 9:02
